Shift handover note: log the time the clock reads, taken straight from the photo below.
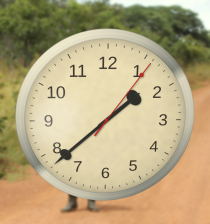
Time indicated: 1:38:06
